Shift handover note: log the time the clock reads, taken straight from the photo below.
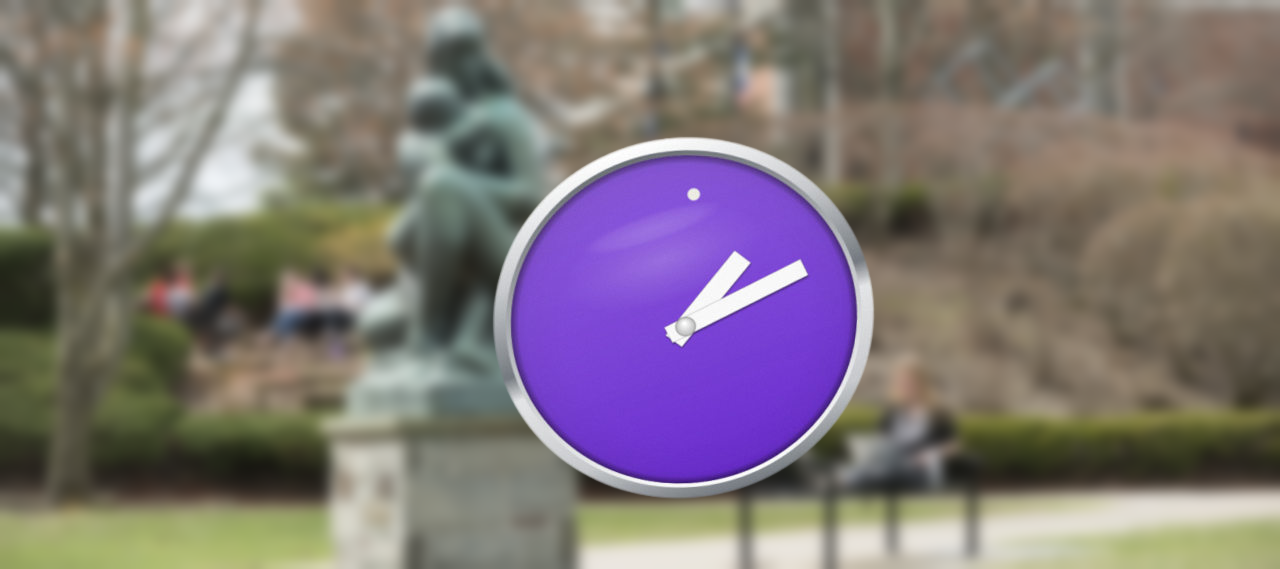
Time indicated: 1:10
